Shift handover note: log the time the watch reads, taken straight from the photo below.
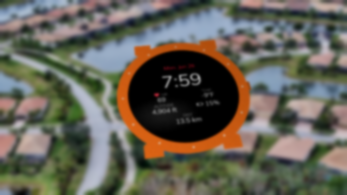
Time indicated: 7:59
